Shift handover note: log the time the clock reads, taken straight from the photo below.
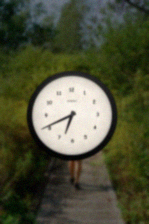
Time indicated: 6:41
